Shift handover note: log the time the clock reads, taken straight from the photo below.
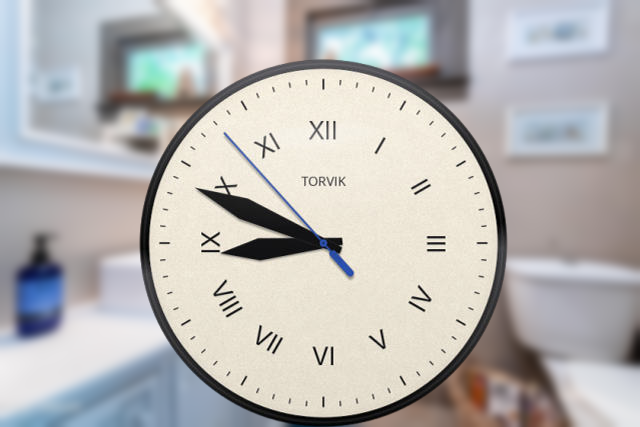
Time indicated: 8:48:53
